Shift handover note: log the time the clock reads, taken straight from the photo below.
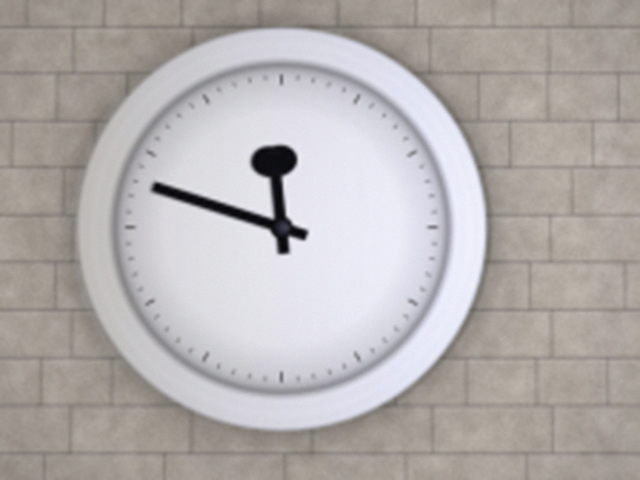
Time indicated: 11:48
